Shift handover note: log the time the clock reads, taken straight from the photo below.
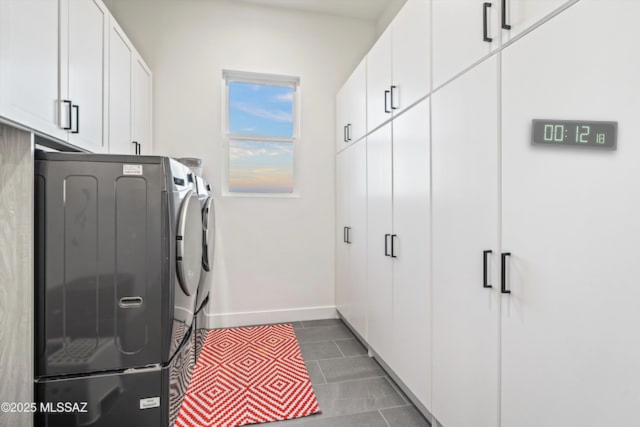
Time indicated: 0:12
